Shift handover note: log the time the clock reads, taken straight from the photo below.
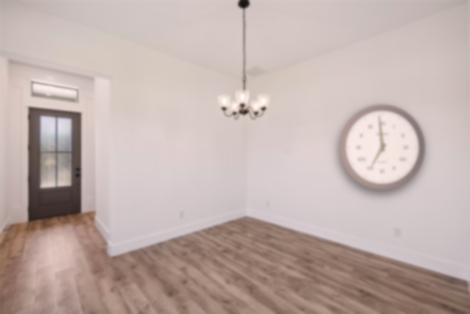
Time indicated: 6:59
